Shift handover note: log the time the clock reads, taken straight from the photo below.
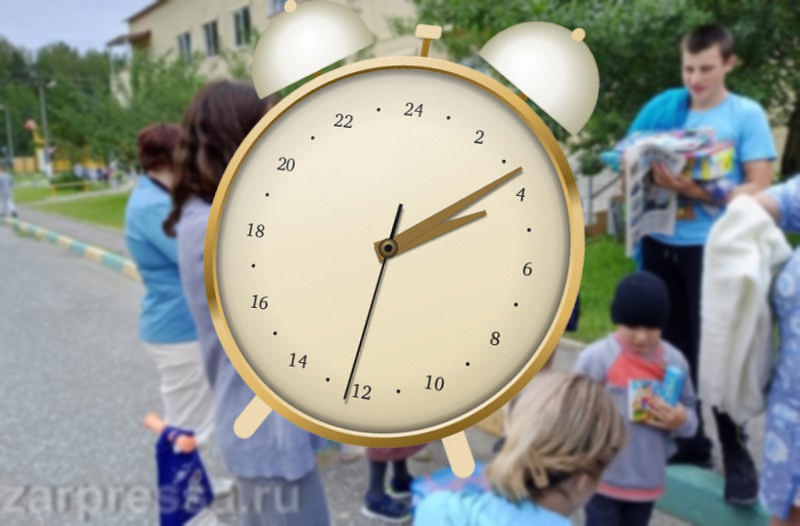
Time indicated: 4:08:31
